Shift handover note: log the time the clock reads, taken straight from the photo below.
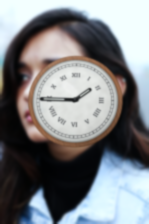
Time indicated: 1:45
